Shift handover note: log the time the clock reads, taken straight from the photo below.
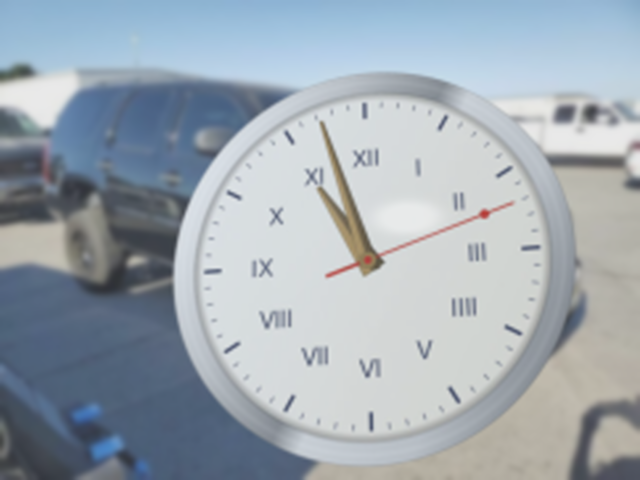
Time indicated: 10:57:12
